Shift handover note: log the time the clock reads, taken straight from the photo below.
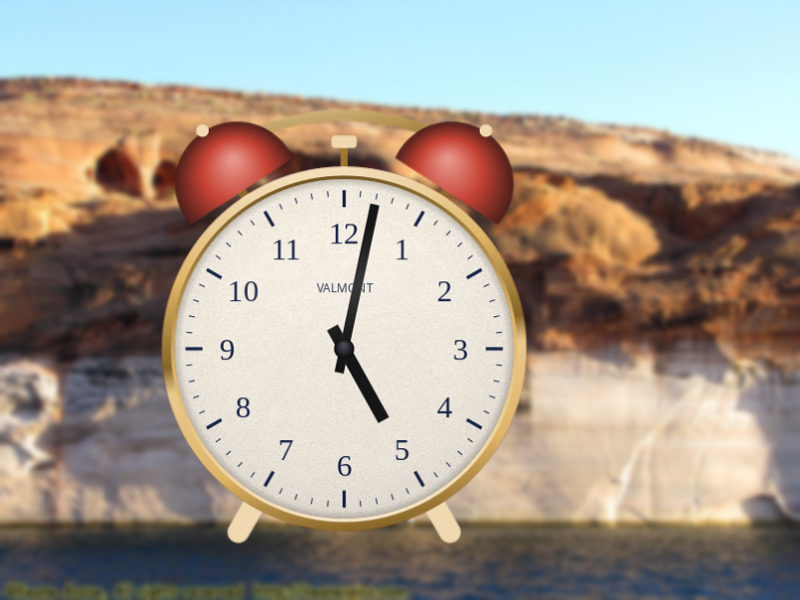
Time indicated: 5:02
